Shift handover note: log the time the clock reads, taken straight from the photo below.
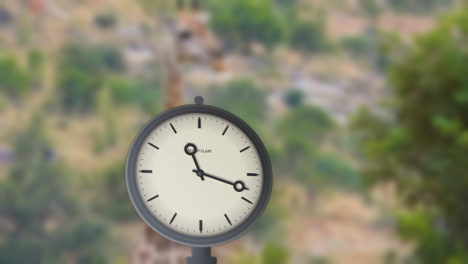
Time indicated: 11:18
